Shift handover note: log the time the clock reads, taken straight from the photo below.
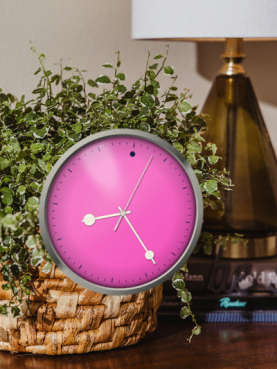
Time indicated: 8:23:03
